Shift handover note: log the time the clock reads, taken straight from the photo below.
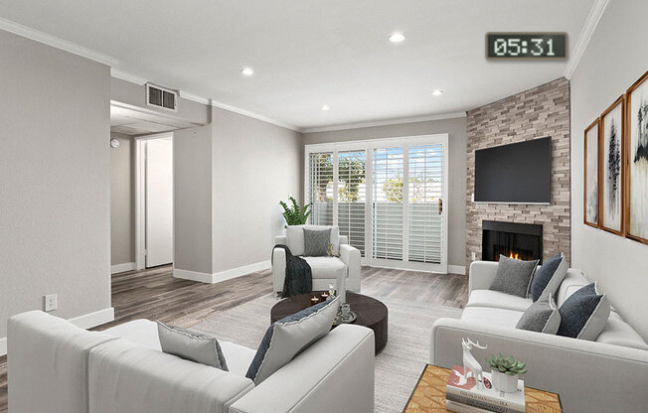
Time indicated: 5:31
